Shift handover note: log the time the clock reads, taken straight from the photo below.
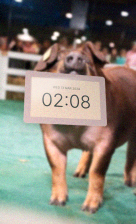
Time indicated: 2:08
